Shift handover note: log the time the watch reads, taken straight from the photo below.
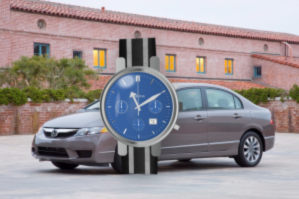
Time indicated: 11:10
